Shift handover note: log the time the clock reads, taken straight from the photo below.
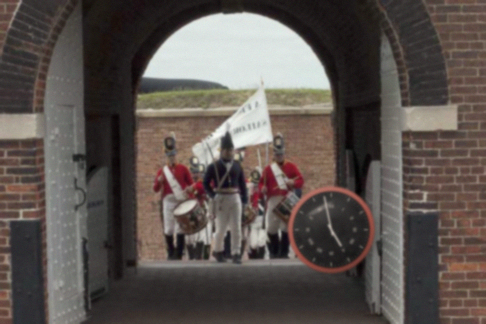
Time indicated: 4:58
